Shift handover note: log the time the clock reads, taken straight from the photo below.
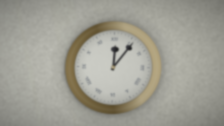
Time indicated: 12:06
